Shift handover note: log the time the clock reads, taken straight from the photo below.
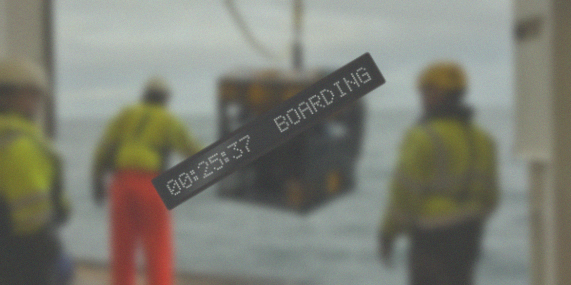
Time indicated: 0:25:37
